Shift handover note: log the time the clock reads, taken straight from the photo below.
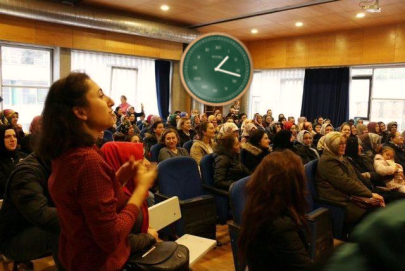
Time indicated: 1:17
